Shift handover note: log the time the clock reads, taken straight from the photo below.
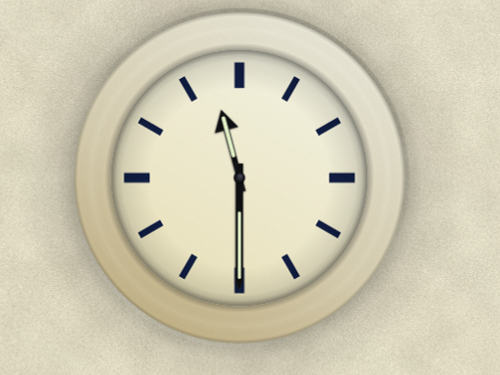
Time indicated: 11:30
